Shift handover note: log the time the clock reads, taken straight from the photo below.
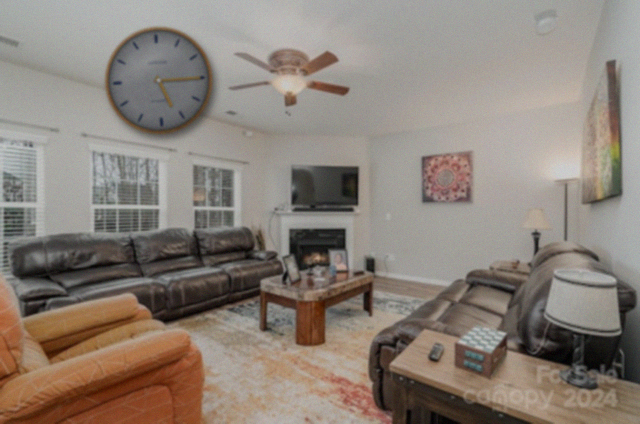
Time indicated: 5:15
